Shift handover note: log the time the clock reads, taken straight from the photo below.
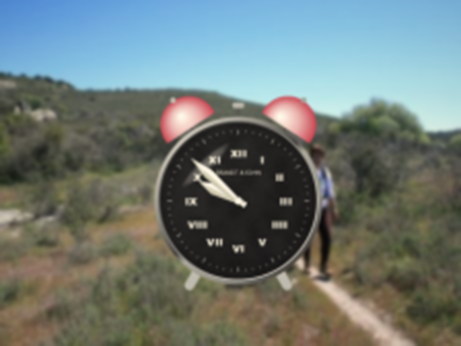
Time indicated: 9:52
